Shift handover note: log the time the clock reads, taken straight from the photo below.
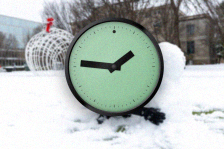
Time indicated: 1:46
